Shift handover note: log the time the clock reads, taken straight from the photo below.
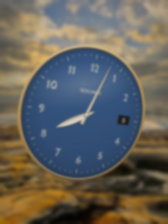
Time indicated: 8:03
